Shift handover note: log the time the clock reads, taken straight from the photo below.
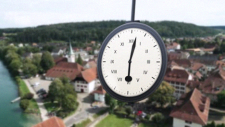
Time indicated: 6:02
